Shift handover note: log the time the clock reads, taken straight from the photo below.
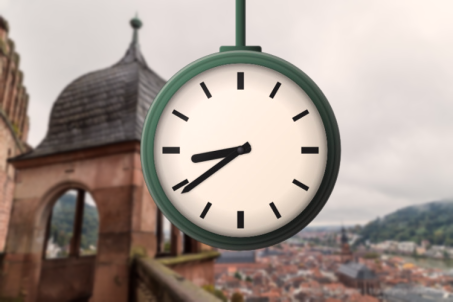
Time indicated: 8:39
